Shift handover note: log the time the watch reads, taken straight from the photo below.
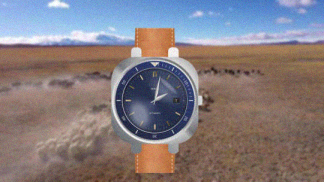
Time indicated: 2:02
